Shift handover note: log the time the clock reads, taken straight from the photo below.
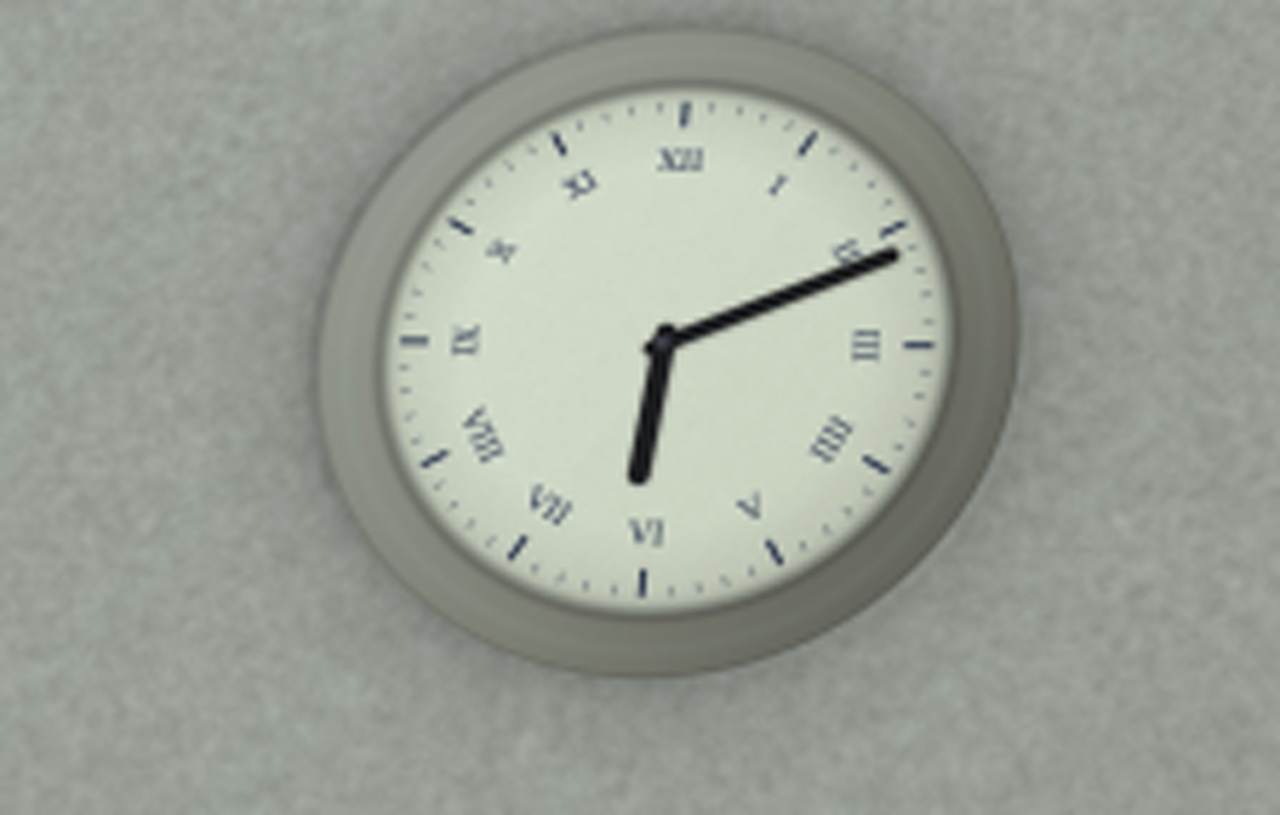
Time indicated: 6:11
